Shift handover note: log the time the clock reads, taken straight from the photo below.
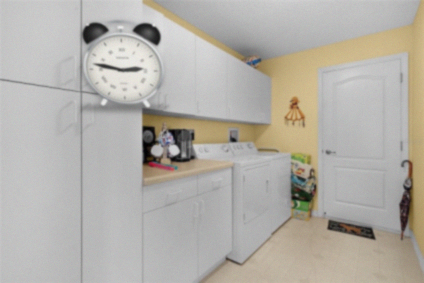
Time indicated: 2:47
